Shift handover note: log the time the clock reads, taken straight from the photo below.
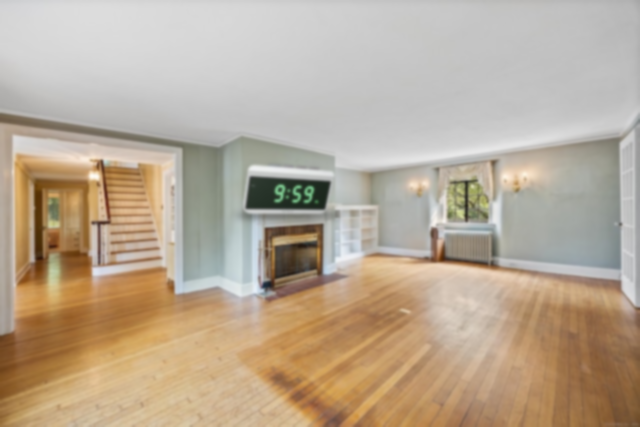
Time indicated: 9:59
